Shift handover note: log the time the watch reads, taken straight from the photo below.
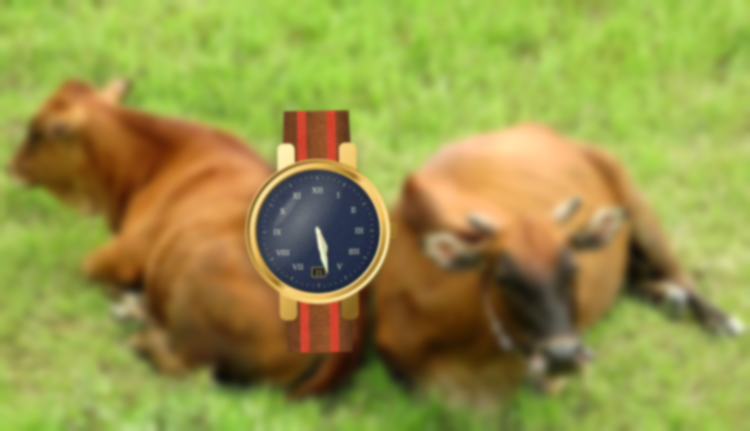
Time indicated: 5:28
